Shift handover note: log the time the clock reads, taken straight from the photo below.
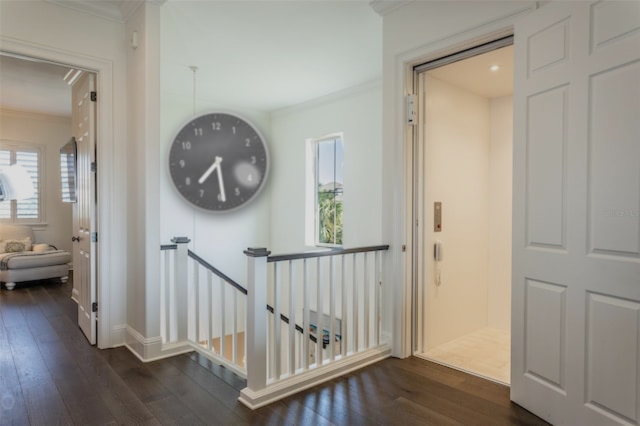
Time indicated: 7:29
